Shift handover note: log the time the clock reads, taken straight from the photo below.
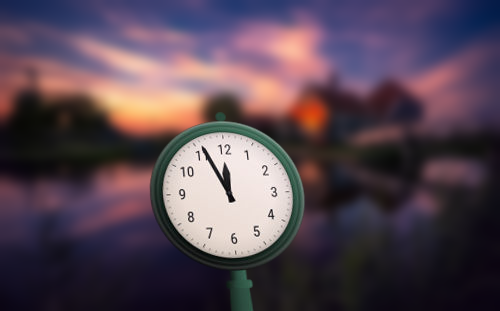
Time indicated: 11:56
